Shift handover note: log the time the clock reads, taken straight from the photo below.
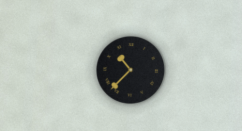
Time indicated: 10:37
